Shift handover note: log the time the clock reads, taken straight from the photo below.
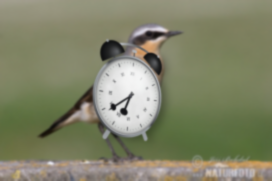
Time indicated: 6:39
